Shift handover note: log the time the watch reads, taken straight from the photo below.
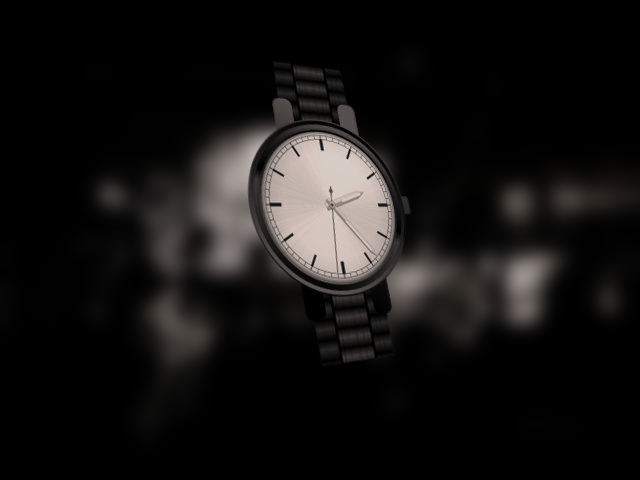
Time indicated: 2:23:31
